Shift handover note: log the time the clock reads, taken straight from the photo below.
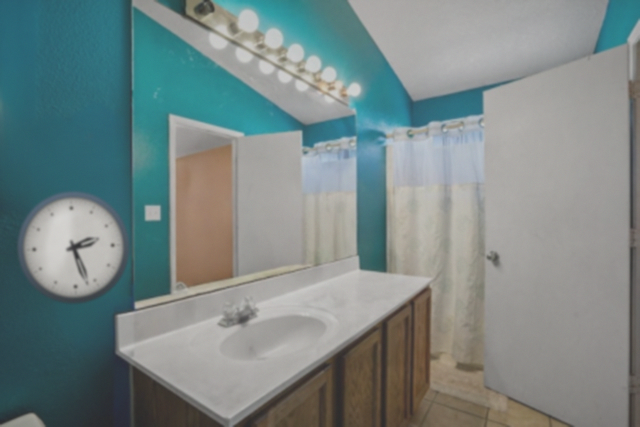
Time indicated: 2:27
